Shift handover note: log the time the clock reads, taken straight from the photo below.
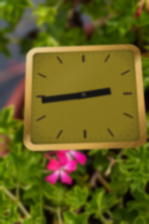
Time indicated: 2:44
